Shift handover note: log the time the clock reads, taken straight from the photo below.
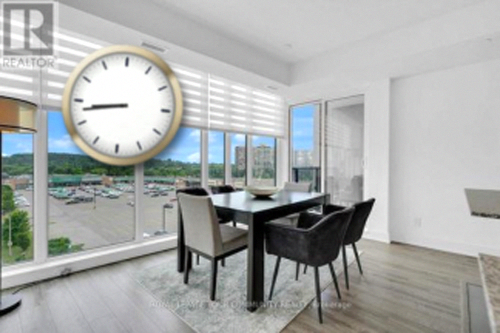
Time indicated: 8:43
